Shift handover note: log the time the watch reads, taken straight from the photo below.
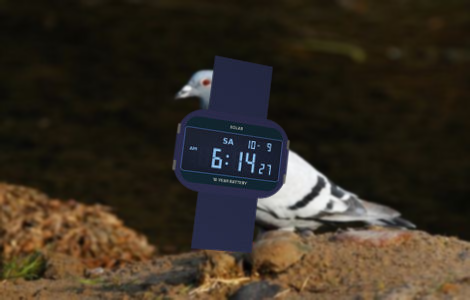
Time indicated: 6:14:27
